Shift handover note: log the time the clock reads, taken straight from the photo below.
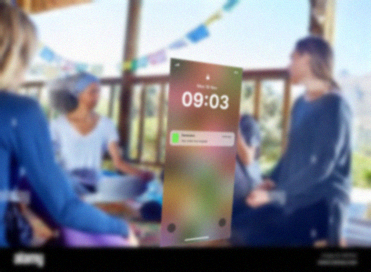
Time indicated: 9:03
